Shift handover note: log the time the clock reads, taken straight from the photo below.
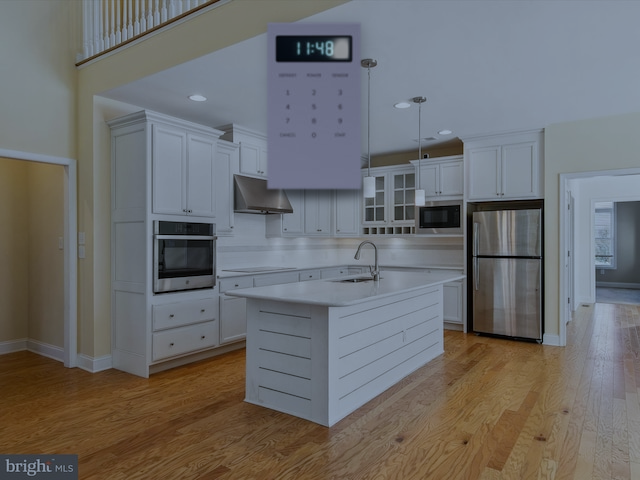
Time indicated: 11:48
